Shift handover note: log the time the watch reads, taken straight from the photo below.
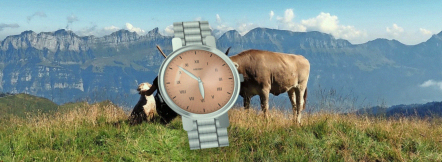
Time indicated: 5:52
